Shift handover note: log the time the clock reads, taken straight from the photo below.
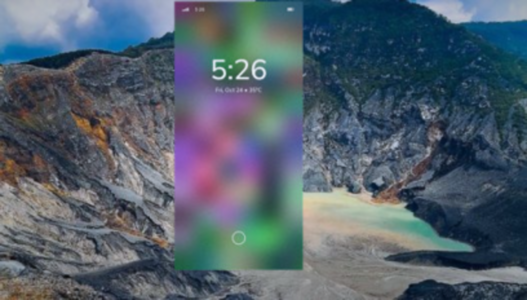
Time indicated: 5:26
